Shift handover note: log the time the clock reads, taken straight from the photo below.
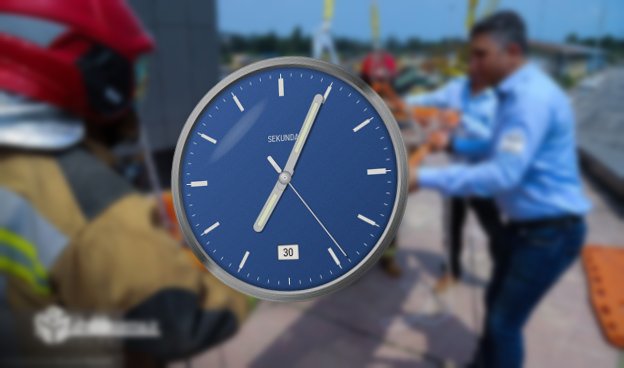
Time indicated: 7:04:24
